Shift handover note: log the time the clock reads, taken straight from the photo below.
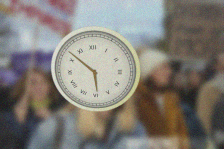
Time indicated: 5:52
